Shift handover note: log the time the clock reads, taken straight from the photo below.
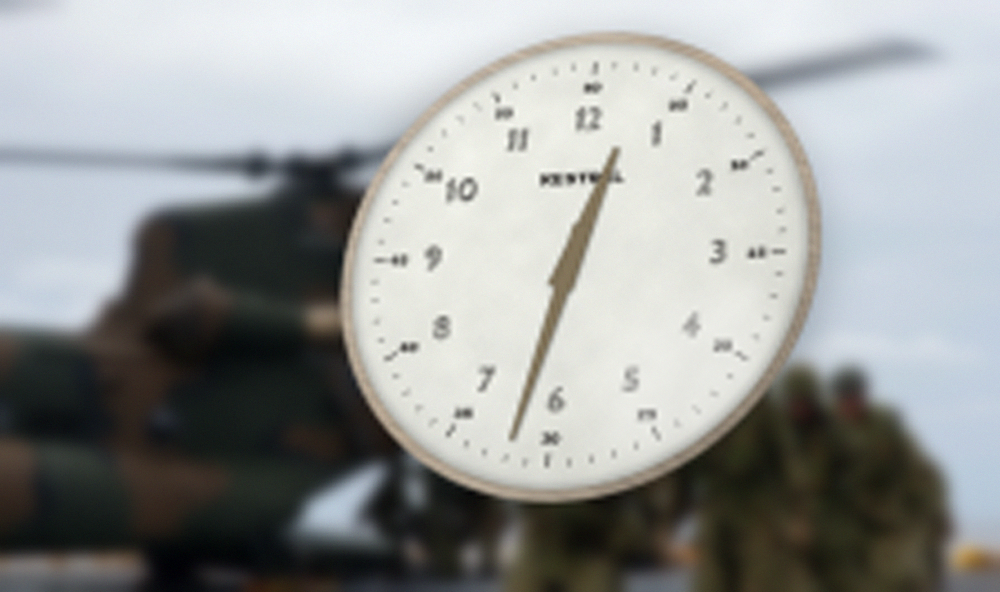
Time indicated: 12:32
